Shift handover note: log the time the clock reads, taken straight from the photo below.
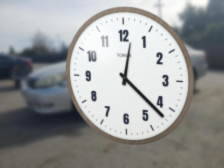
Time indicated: 12:22
